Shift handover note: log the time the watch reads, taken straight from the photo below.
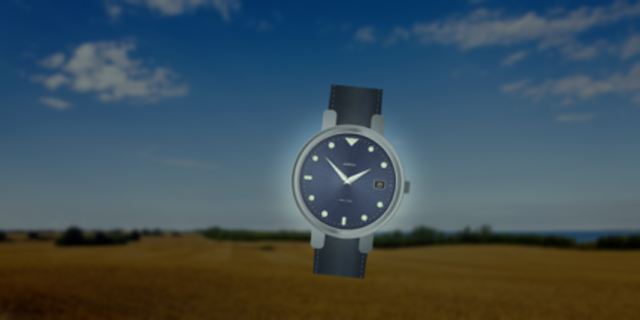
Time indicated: 1:52
